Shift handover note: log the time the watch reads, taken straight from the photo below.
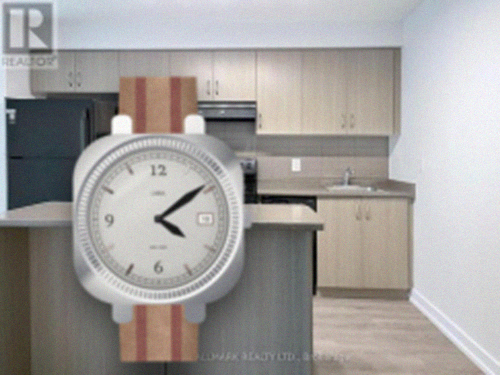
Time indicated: 4:09
